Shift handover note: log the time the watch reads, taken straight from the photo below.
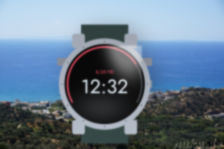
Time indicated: 12:32
